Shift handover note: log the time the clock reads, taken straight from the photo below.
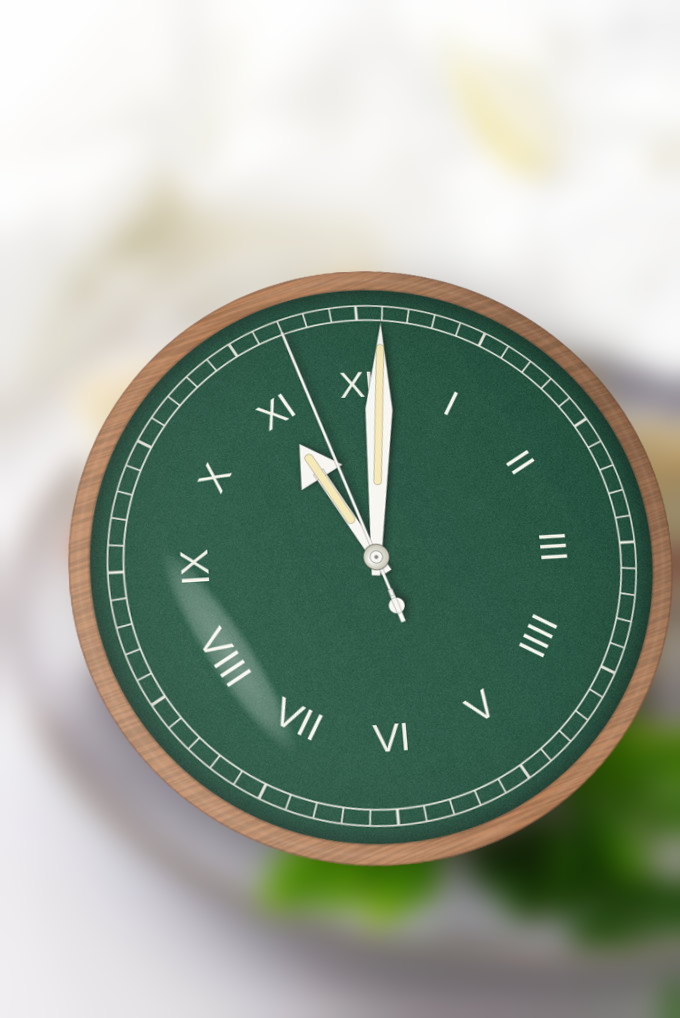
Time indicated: 11:00:57
